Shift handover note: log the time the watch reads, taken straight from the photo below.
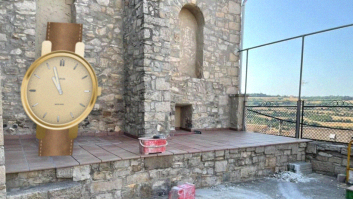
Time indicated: 10:57
